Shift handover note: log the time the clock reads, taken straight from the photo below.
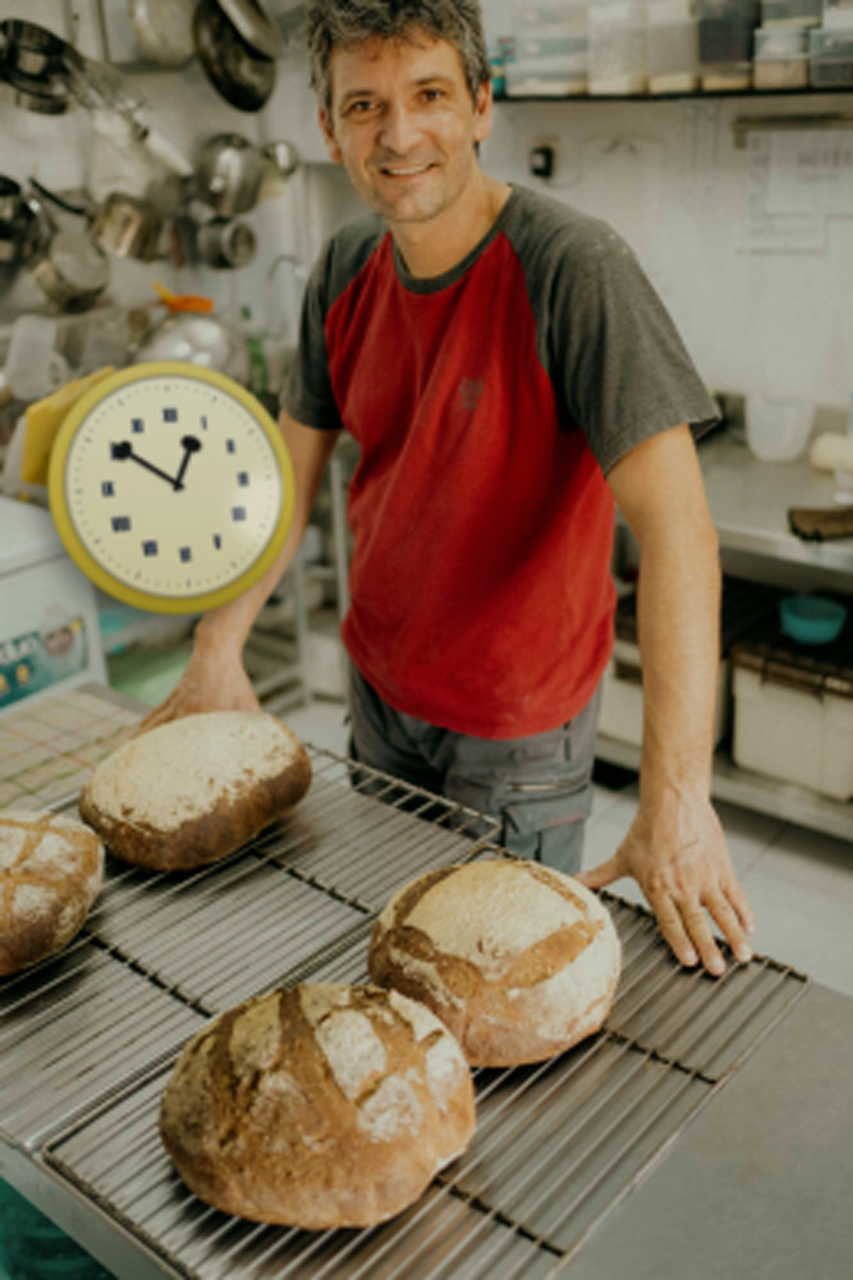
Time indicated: 12:51
